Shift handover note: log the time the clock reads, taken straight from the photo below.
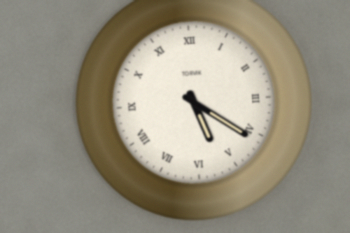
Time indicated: 5:21
